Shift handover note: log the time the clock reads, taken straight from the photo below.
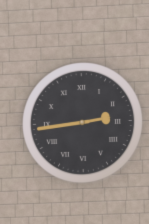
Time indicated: 2:44
